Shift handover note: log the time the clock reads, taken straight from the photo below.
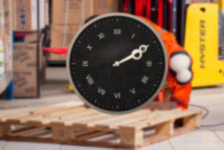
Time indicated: 2:10
